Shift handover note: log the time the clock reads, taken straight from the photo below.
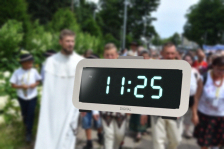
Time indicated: 11:25
